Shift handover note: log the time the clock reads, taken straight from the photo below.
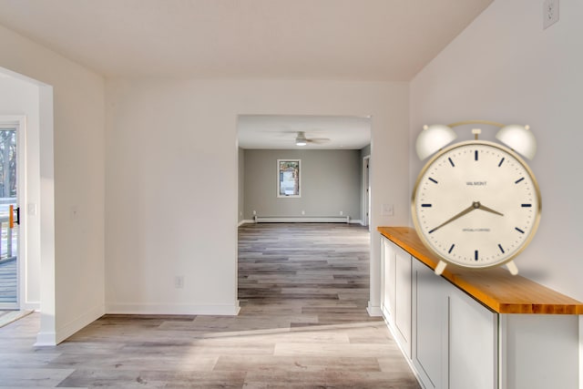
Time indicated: 3:40
